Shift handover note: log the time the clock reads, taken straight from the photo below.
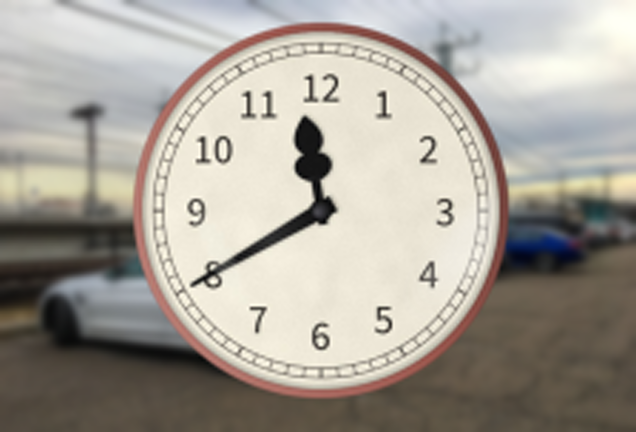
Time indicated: 11:40
